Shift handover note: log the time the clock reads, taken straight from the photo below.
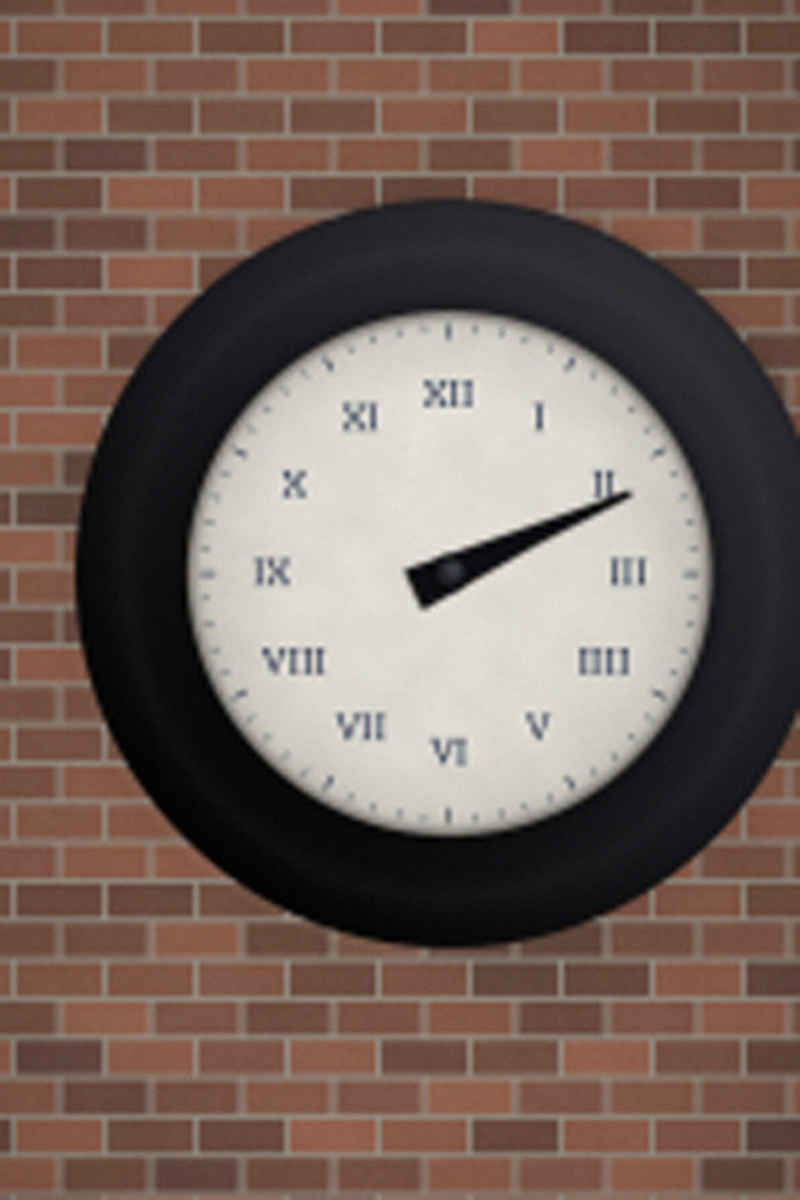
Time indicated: 2:11
